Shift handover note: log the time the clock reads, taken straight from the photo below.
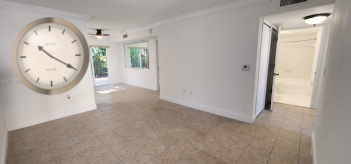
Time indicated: 10:20
